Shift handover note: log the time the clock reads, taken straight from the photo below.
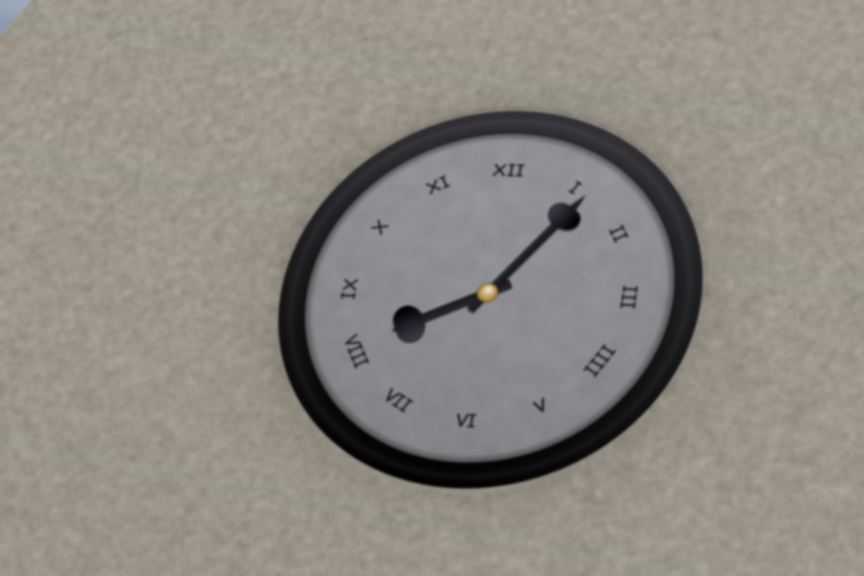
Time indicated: 8:06
